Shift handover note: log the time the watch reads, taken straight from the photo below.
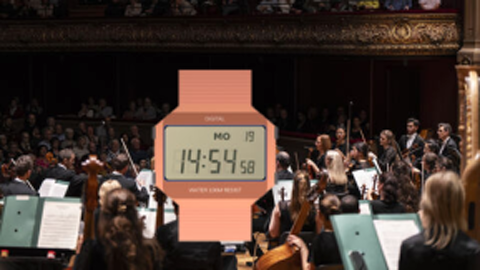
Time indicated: 14:54:58
